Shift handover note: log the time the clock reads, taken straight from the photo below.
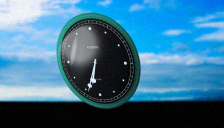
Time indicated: 6:34
